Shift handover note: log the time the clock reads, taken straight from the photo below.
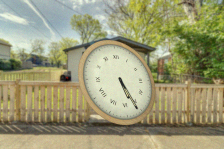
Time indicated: 5:26
